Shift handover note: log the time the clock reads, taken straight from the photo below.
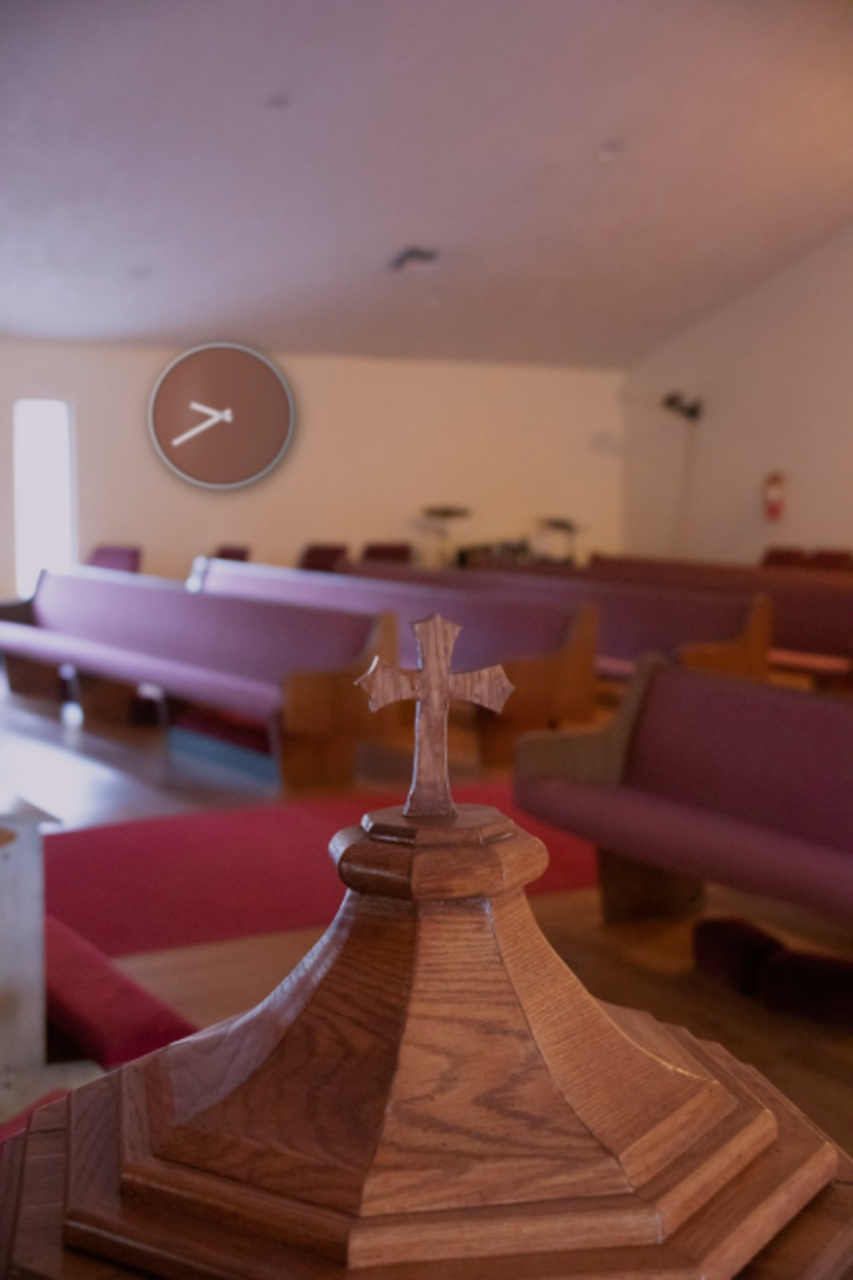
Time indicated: 9:40
